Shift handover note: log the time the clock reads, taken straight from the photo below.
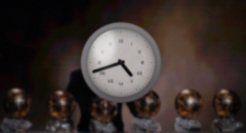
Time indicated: 4:42
